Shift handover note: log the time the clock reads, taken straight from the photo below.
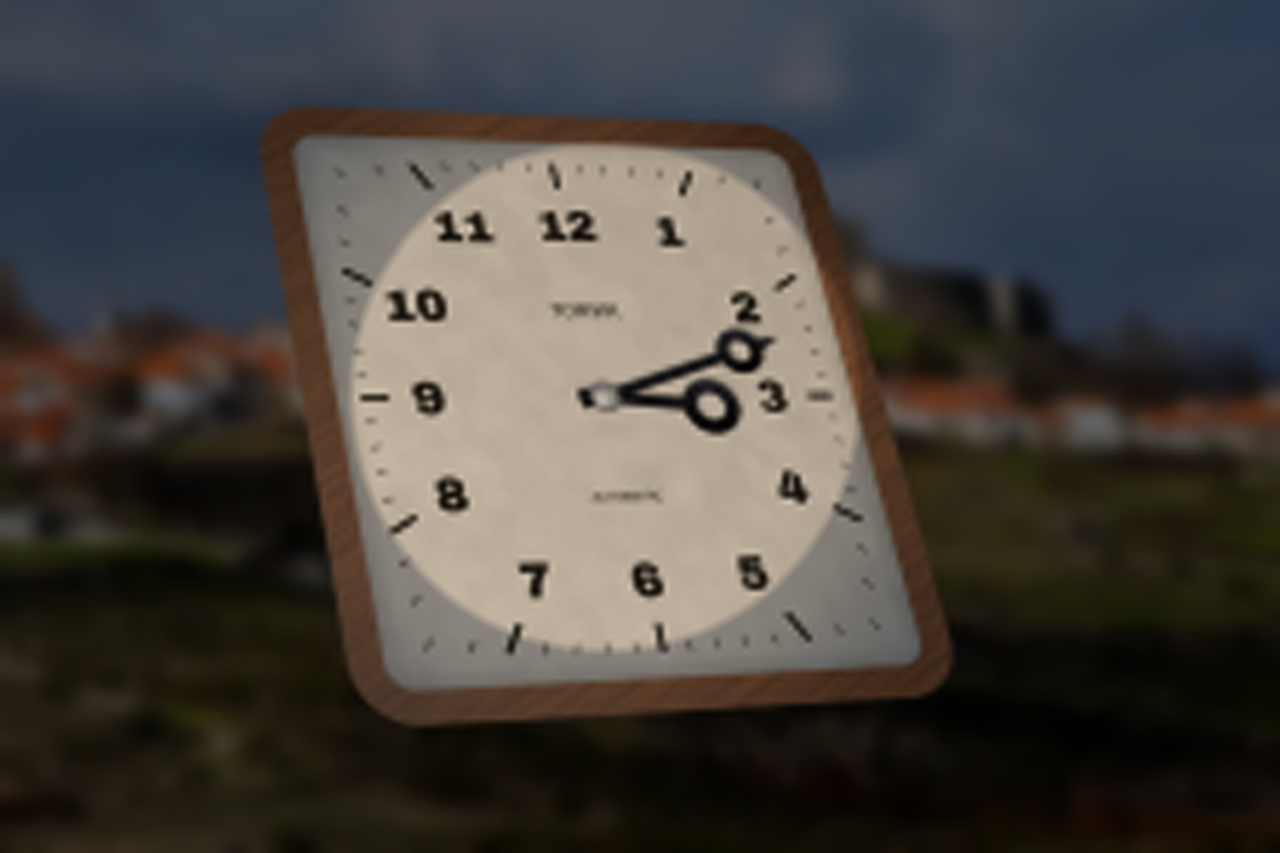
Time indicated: 3:12
